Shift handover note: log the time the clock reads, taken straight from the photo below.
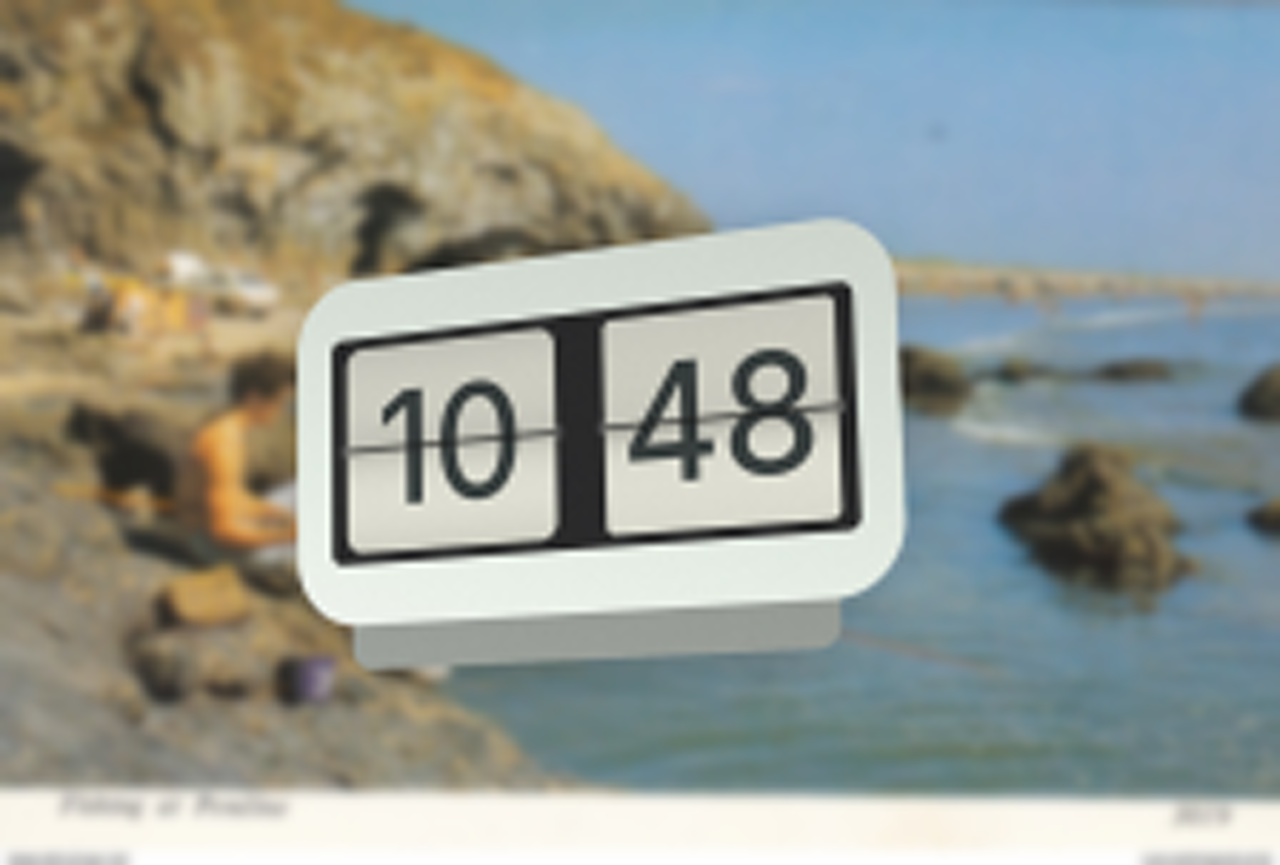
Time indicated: 10:48
